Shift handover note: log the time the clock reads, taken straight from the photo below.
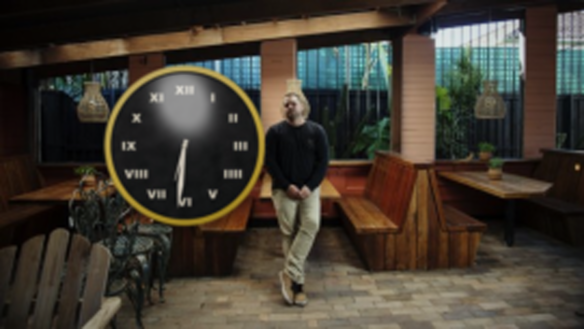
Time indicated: 6:31
